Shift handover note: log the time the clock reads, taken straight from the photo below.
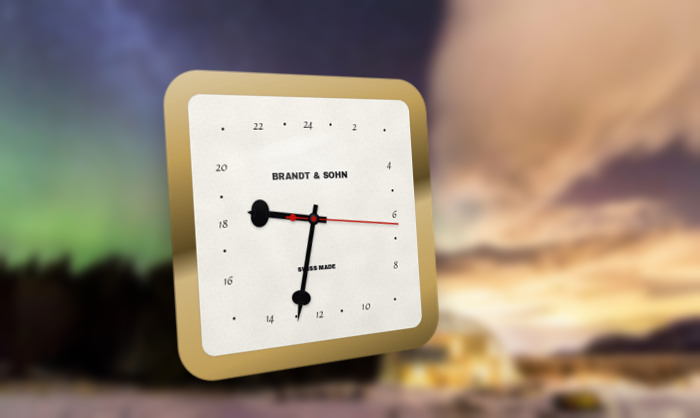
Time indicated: 18:32:16
